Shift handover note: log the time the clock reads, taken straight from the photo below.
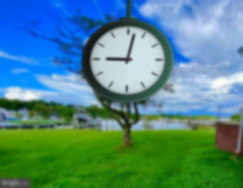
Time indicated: 9:02
